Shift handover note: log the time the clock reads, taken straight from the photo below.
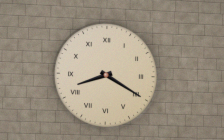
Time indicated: 8:20
